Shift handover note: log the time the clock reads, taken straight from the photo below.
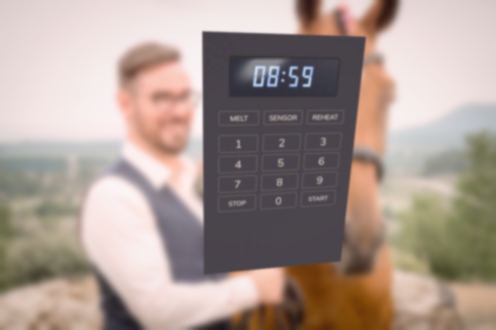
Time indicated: 8:59
